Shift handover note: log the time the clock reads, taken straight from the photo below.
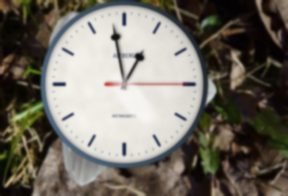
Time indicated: 12:58:15
